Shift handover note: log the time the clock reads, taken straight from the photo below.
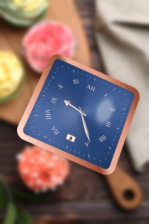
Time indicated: 9:24
